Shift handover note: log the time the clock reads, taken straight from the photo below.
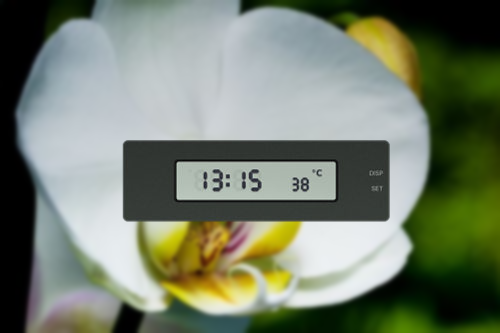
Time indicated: 13:15
